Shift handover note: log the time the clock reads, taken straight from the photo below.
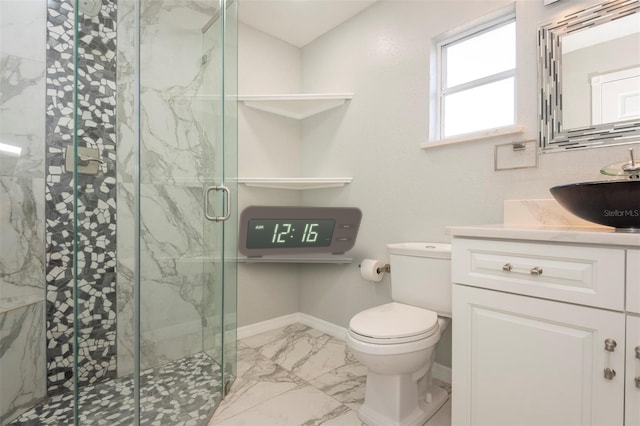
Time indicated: 12:16
